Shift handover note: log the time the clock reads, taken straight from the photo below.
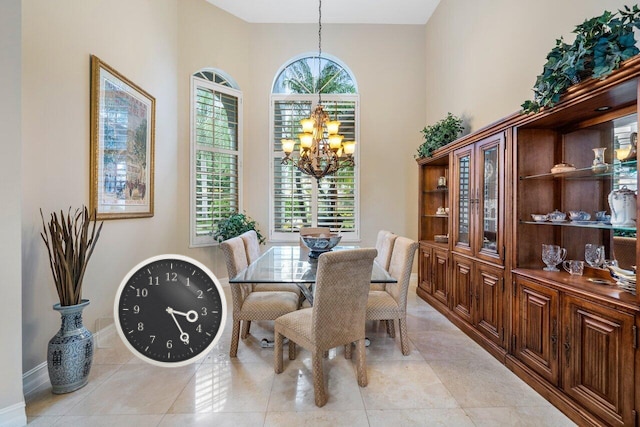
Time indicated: 3:25
